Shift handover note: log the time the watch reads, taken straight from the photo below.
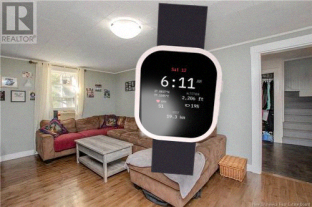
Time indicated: 6:11
